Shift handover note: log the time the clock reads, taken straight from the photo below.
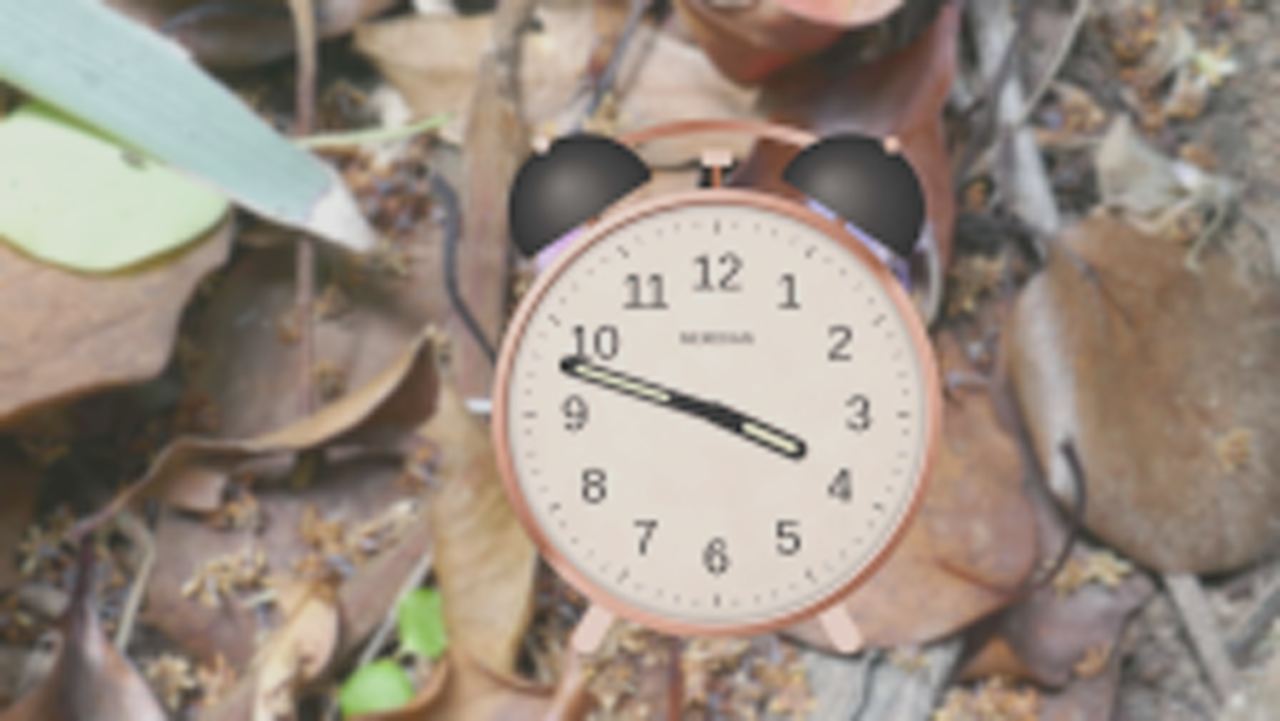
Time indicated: 3:48
